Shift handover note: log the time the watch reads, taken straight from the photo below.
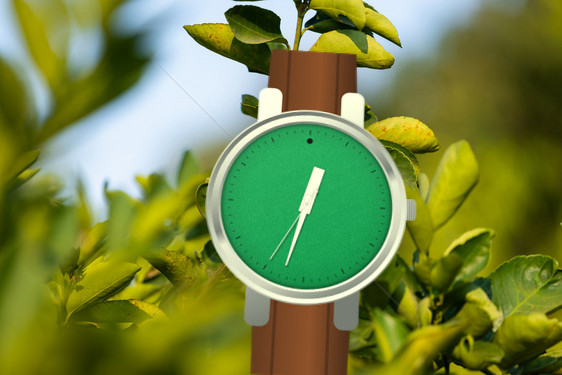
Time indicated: 12:32:35
